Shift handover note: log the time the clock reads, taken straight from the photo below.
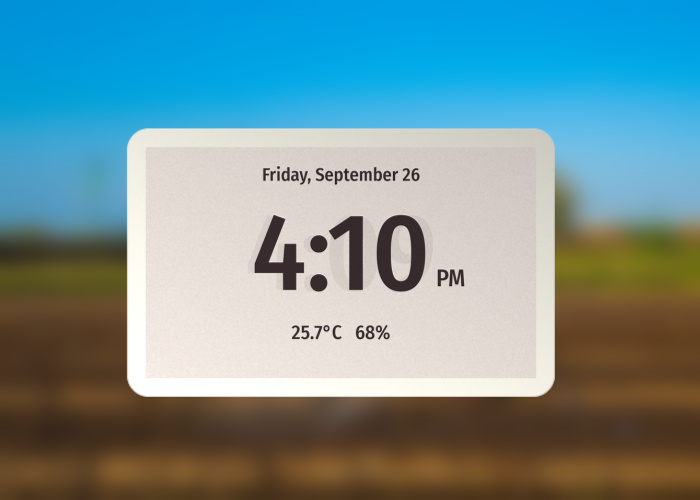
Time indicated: 4:10
